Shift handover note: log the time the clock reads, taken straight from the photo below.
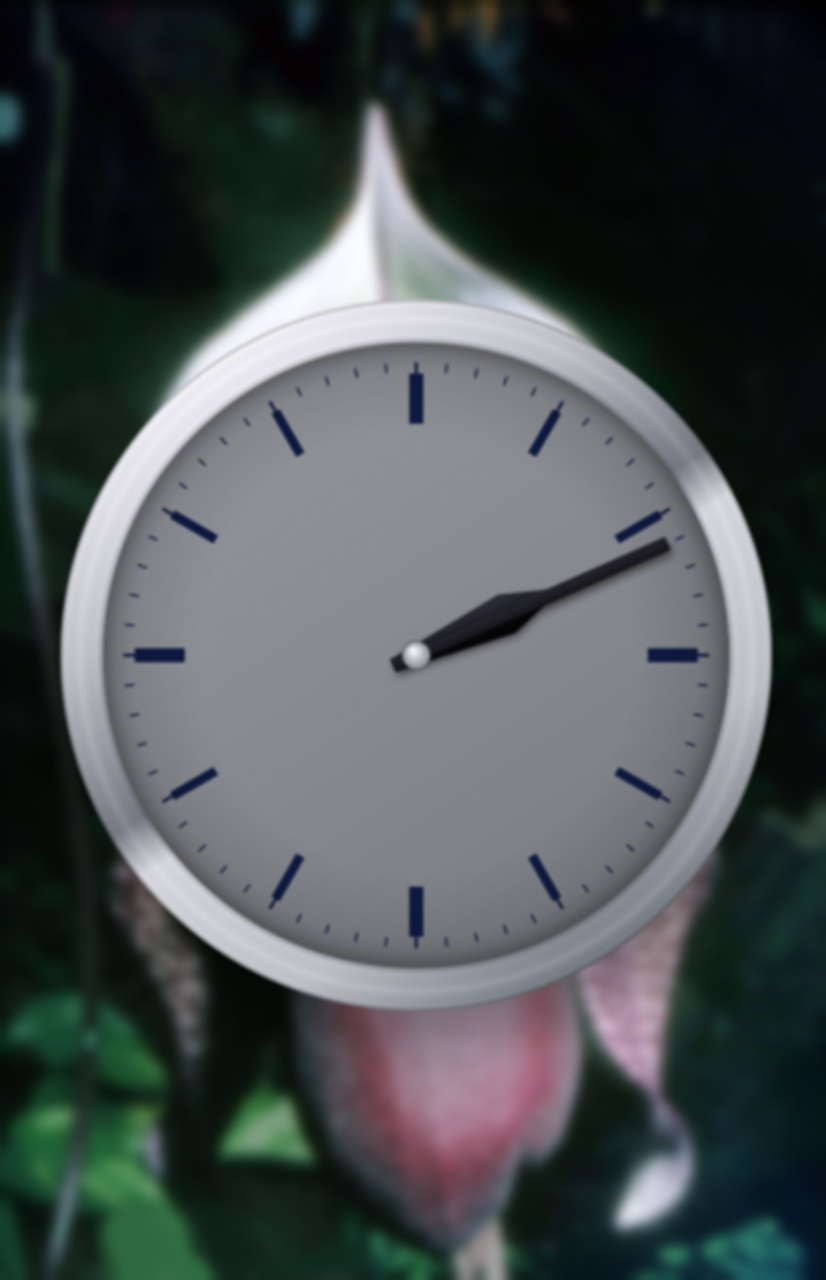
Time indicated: 2:11
